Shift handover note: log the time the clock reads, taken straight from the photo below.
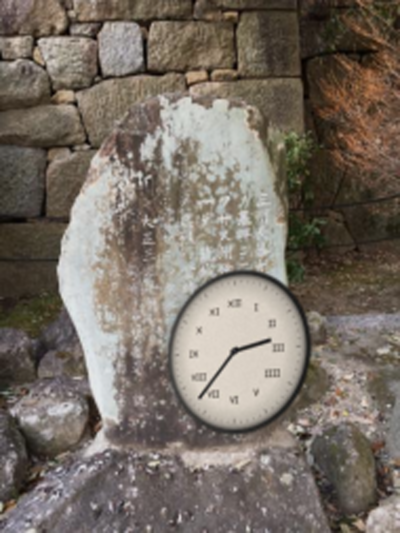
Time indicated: 2:37
